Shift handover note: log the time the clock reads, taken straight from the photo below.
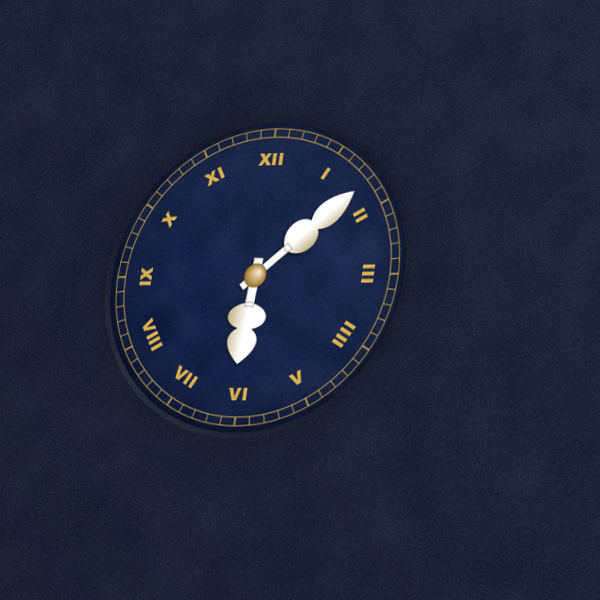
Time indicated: 6:08
